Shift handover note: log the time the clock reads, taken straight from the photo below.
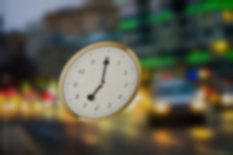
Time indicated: 7:00
